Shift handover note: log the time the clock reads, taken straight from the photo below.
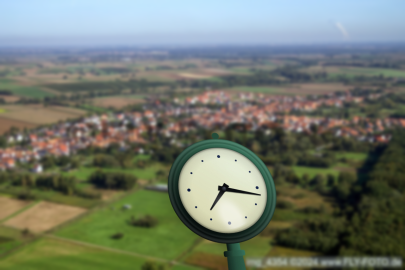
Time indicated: 7:17
